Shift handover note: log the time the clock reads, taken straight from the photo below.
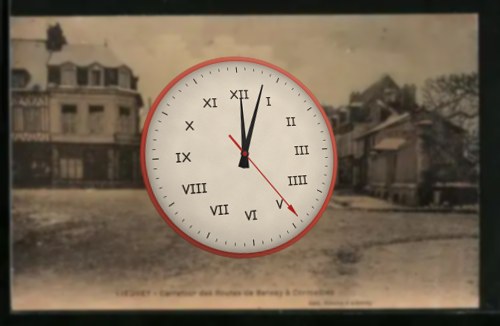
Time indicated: 12:03:24
